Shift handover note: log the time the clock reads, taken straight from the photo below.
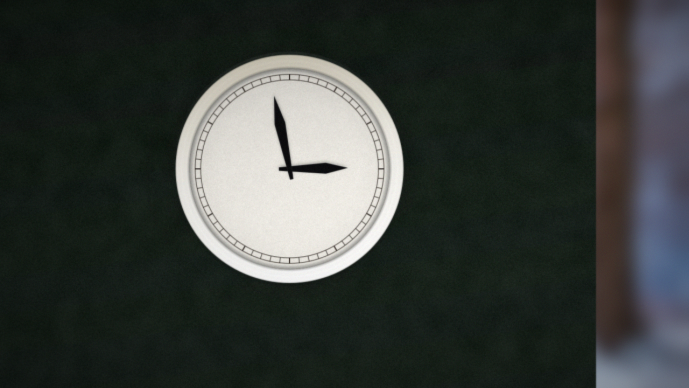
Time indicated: 2:58
